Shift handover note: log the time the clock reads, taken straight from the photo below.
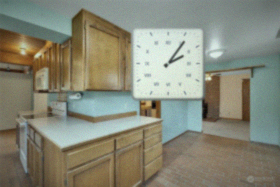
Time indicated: 2:06
